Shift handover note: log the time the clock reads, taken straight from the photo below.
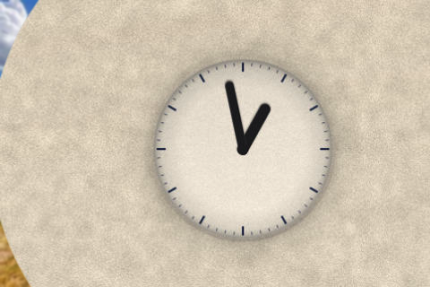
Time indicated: 12:58
